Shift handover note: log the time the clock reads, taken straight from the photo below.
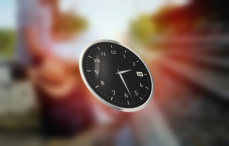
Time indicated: 2:28
